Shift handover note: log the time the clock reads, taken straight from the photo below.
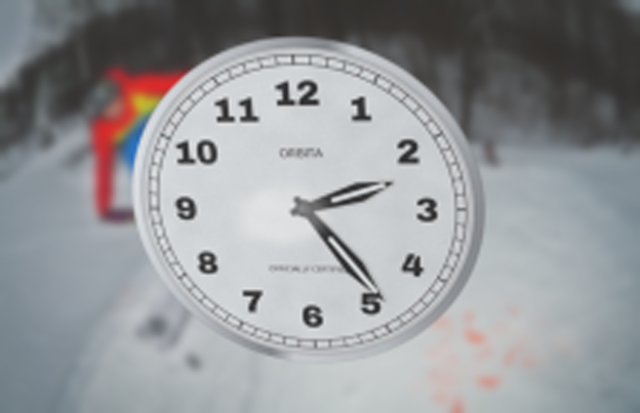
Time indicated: 2:24
